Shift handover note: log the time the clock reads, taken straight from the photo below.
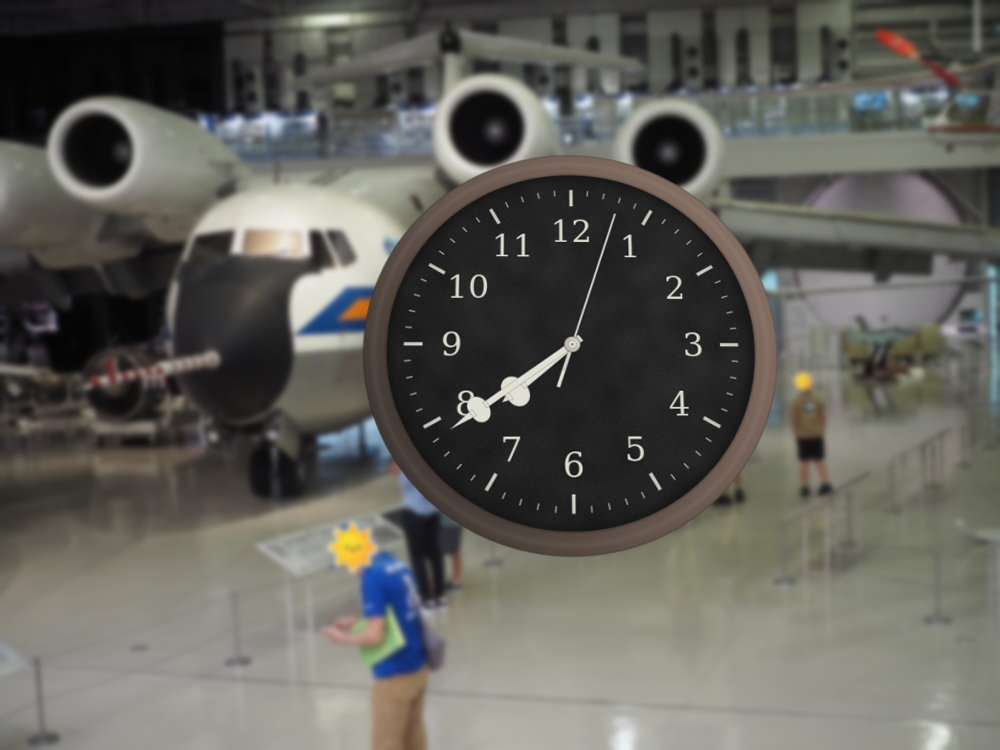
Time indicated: 7:39:03
